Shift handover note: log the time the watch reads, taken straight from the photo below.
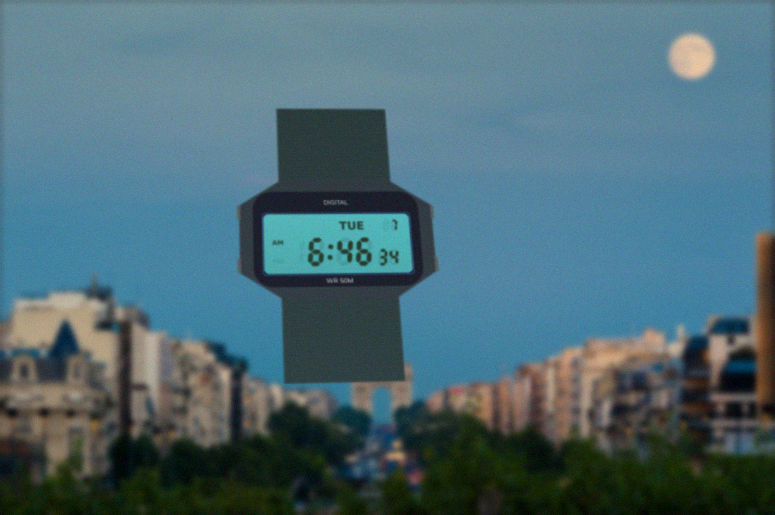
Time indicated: 6:46:34
